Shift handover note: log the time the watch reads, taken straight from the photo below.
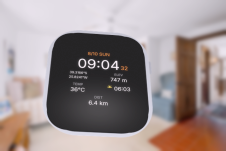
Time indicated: 9:04
